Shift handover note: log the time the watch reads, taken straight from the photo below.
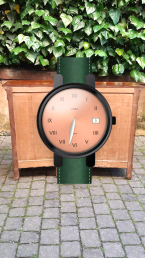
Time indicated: 6:32
